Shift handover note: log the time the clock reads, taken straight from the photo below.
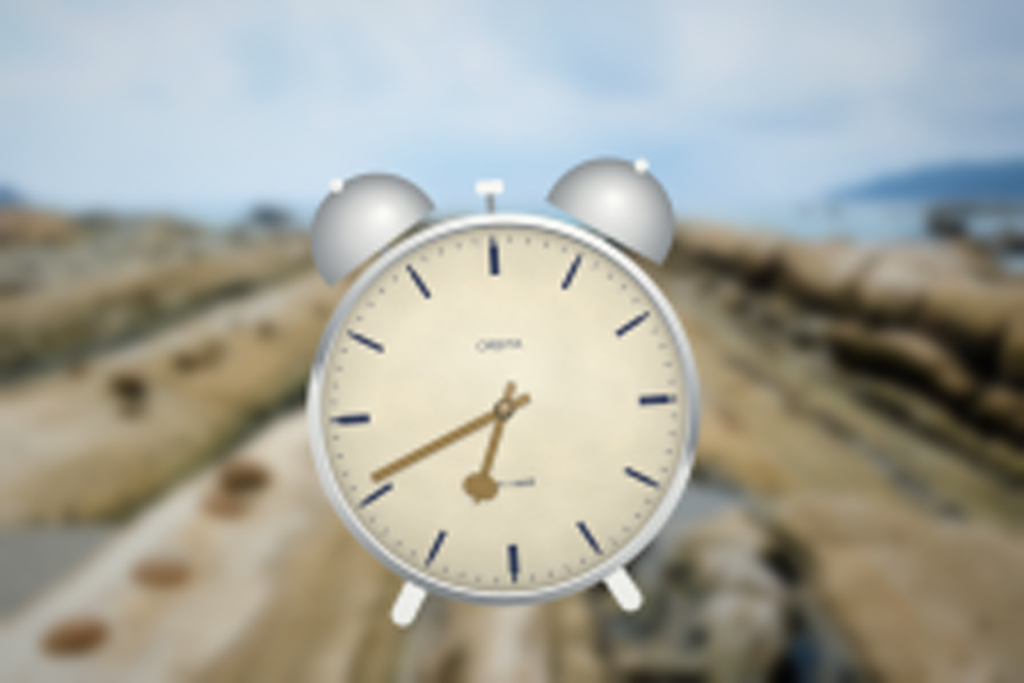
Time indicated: 6:41
